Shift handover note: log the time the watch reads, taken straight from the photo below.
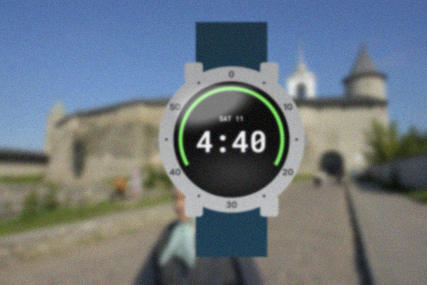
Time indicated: 4:40
